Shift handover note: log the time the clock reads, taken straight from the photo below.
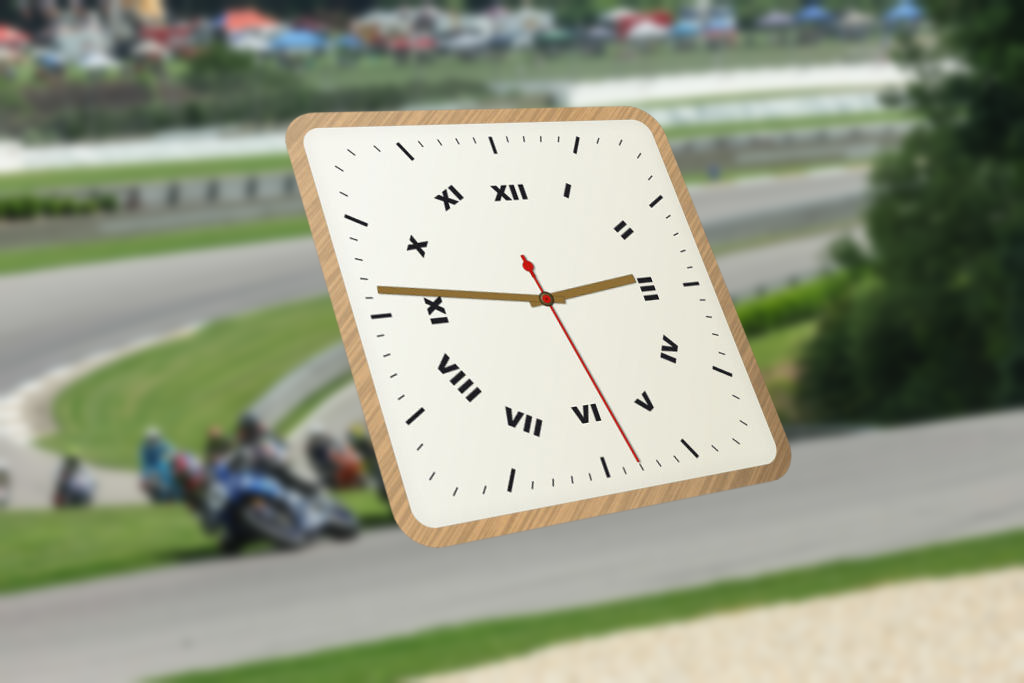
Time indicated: 2:46:28
